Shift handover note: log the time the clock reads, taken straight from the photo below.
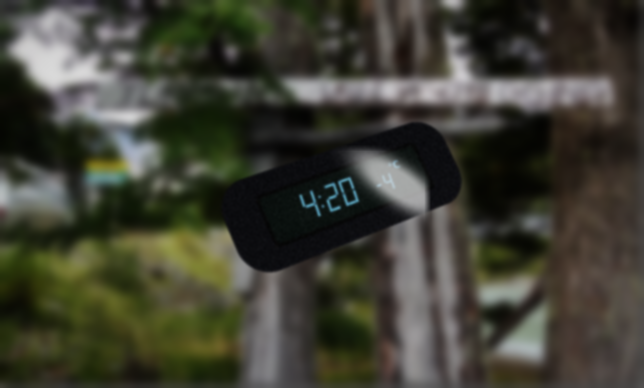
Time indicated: 4:20
